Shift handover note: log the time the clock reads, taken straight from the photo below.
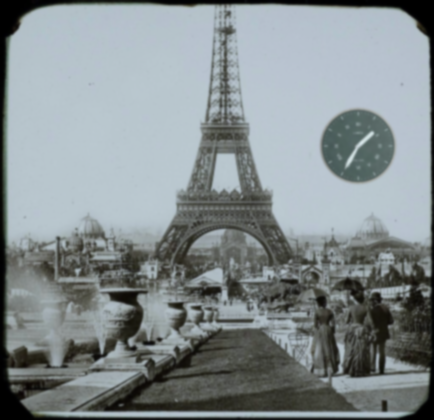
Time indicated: 1:35
